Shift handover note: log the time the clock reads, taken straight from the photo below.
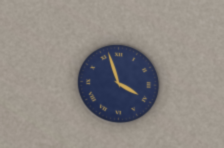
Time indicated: 3:57
